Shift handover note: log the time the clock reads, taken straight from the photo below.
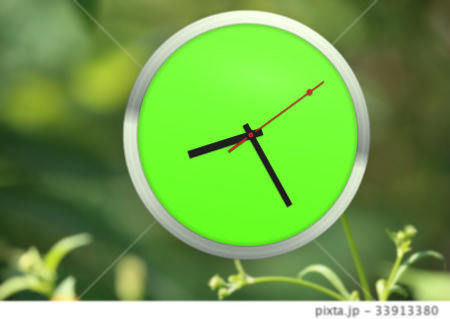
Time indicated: 8:25:09
